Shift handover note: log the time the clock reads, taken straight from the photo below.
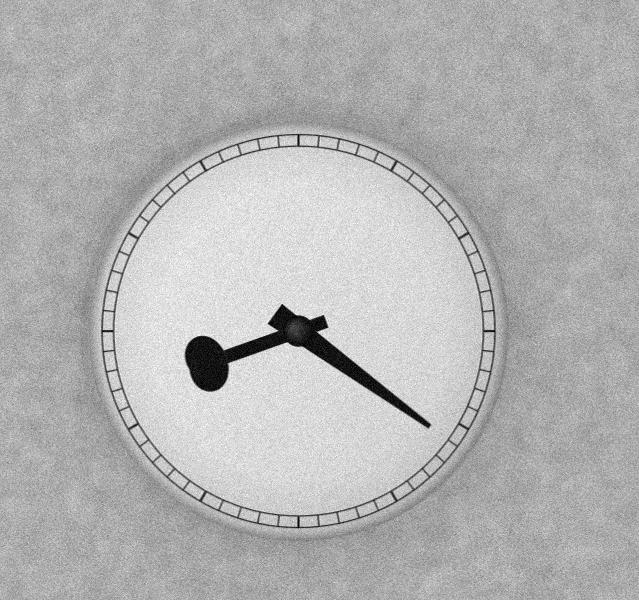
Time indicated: 8:21
